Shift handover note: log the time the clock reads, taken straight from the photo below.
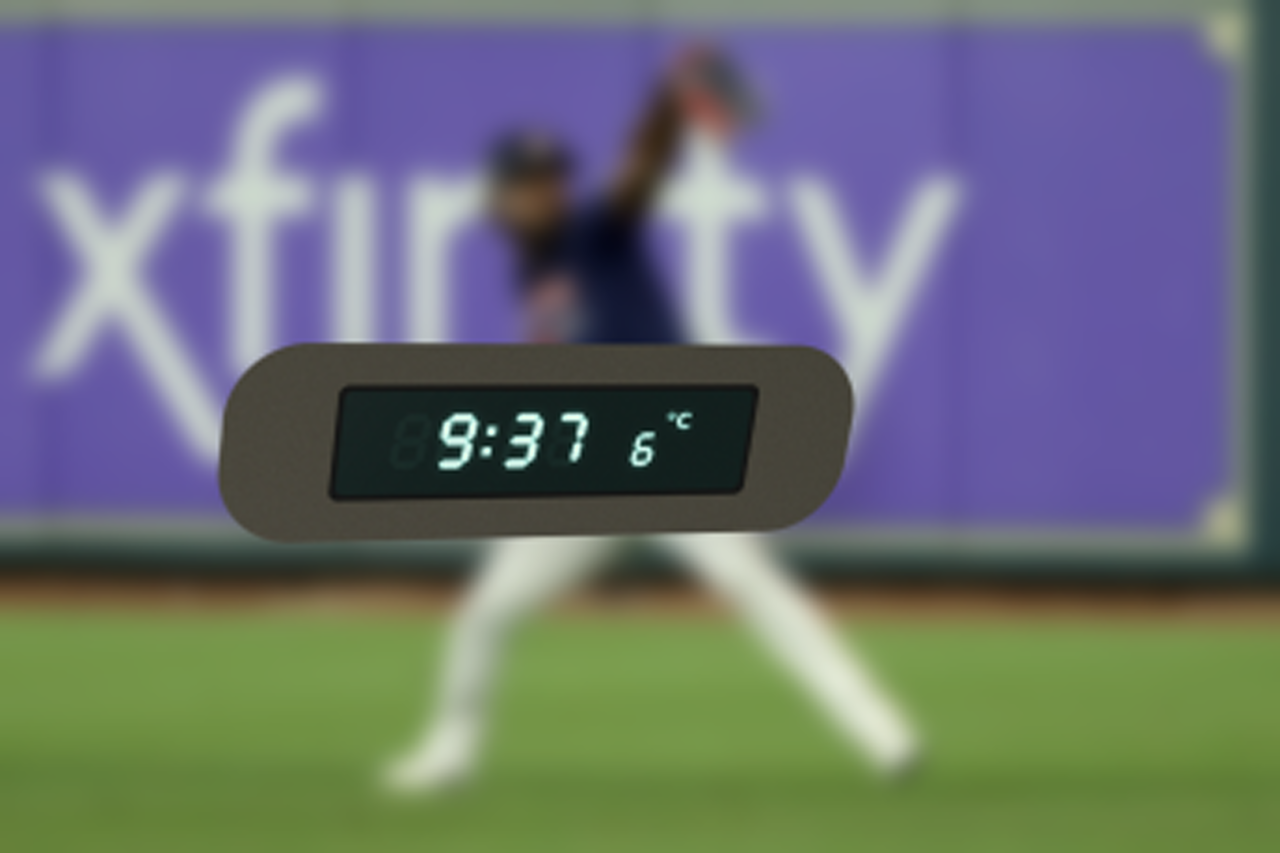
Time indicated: 9:37
